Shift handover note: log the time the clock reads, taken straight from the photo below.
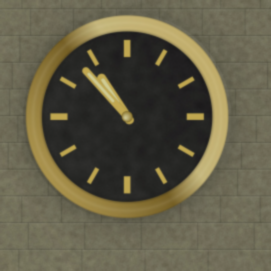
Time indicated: 10:53
